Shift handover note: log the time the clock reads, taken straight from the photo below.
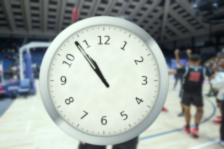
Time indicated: 10:54
